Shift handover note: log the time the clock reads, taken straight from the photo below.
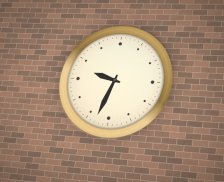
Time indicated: 9:33
